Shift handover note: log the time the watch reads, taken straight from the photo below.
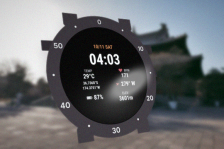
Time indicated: 4:03
